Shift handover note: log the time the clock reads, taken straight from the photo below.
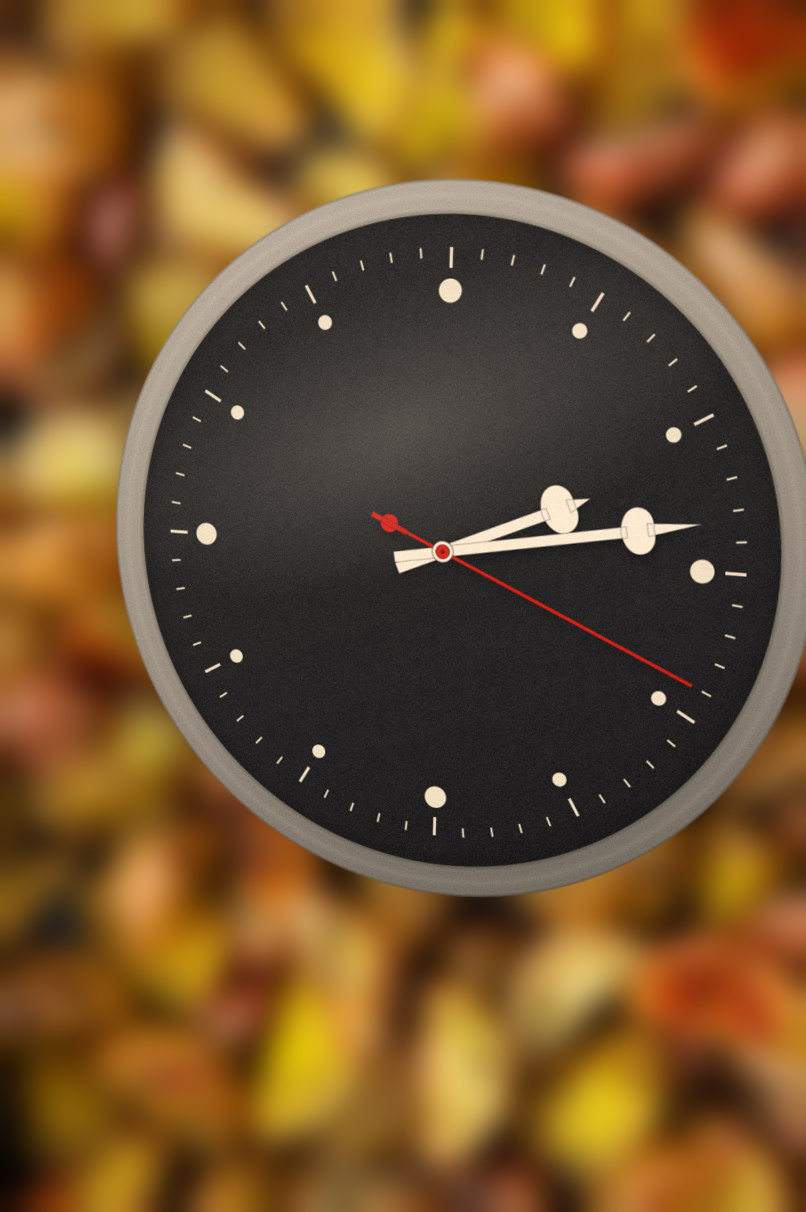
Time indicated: 2:13:19
